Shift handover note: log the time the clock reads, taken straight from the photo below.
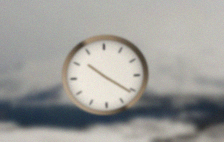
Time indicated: 10:21
